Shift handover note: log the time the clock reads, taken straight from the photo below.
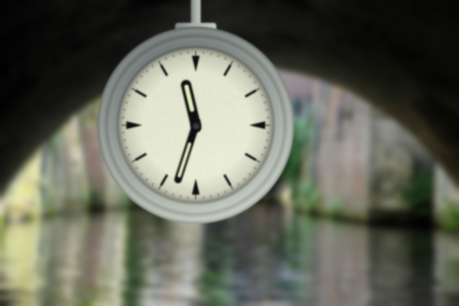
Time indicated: 11:33
